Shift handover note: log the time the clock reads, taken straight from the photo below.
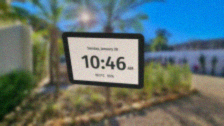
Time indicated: 10:46
